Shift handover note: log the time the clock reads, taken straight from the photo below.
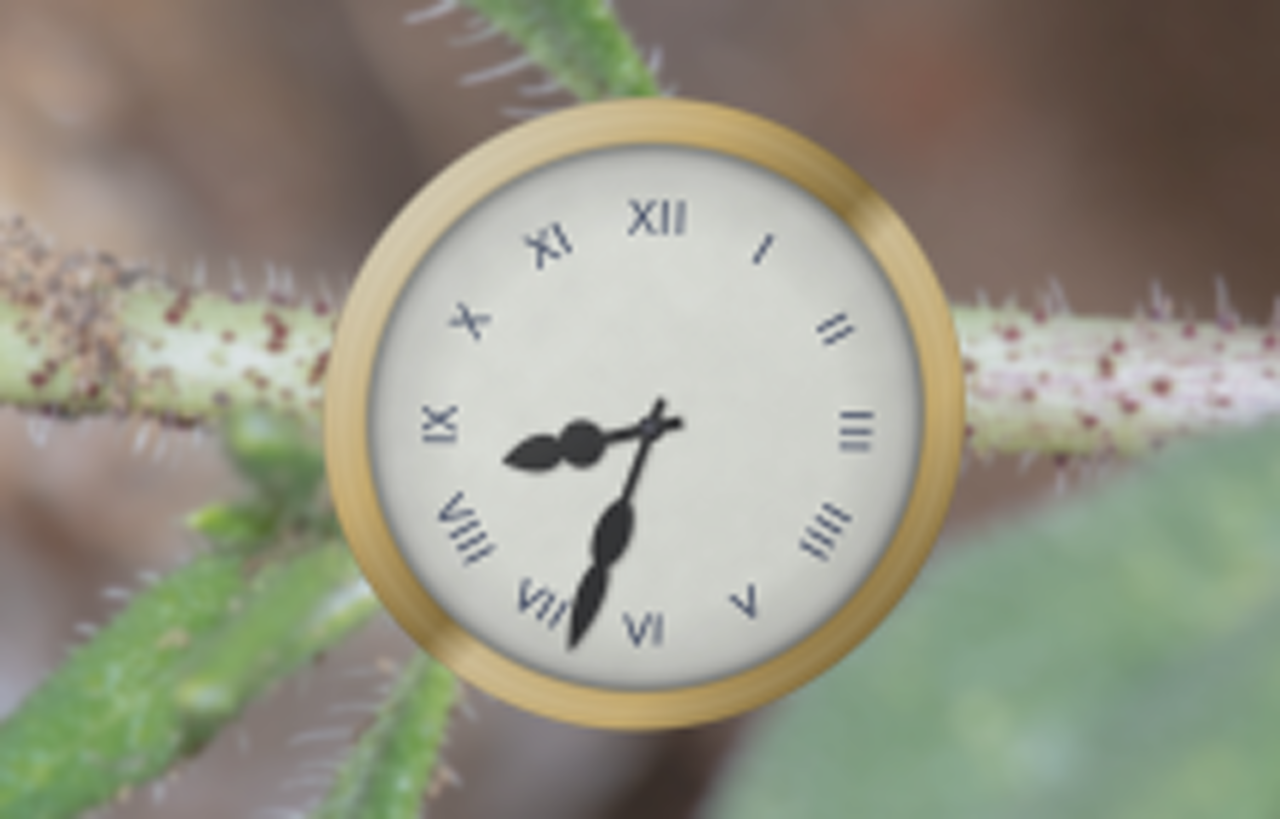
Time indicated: 8:33
